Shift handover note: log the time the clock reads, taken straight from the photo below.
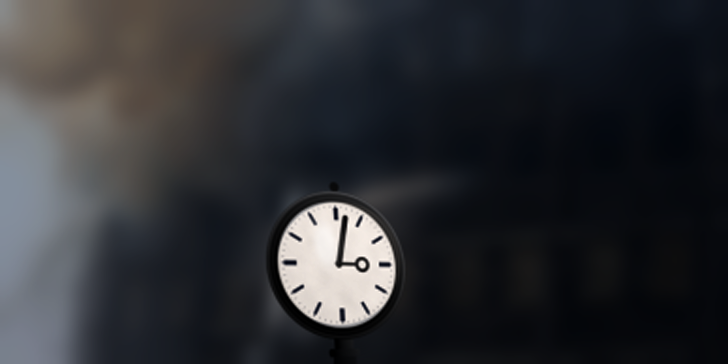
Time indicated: 3:02
